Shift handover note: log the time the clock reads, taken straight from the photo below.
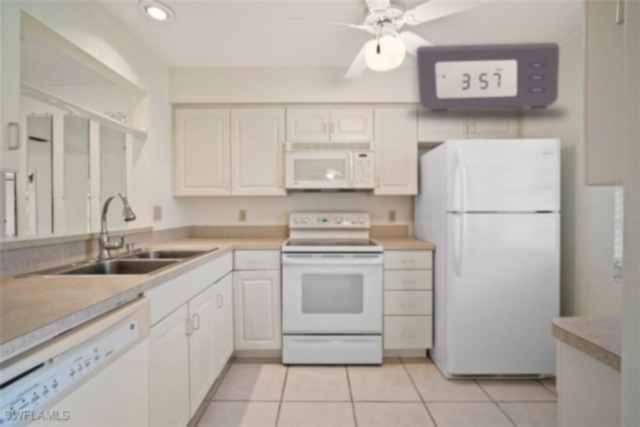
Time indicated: 3:57
